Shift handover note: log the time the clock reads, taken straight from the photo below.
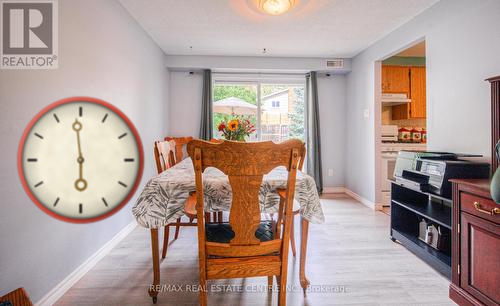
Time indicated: 5:59
